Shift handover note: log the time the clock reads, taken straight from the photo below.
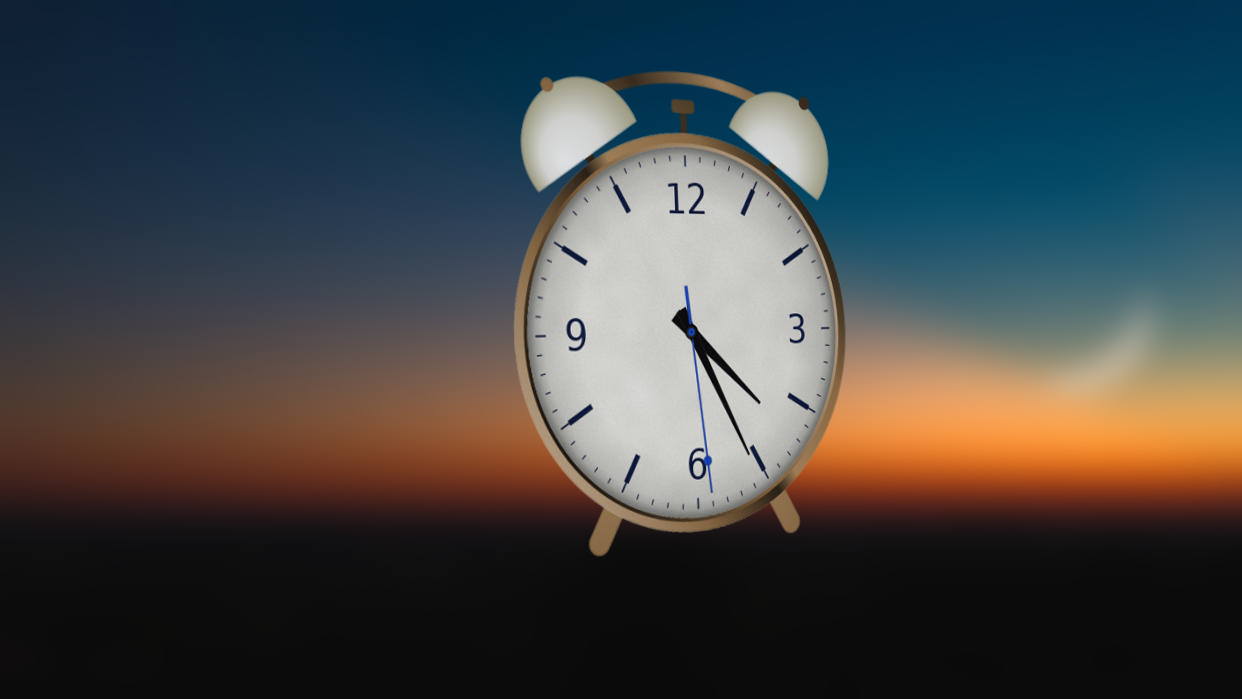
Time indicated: 4:25:29
